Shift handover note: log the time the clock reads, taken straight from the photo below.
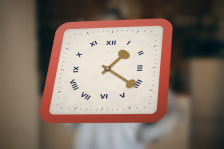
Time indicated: 1:21
